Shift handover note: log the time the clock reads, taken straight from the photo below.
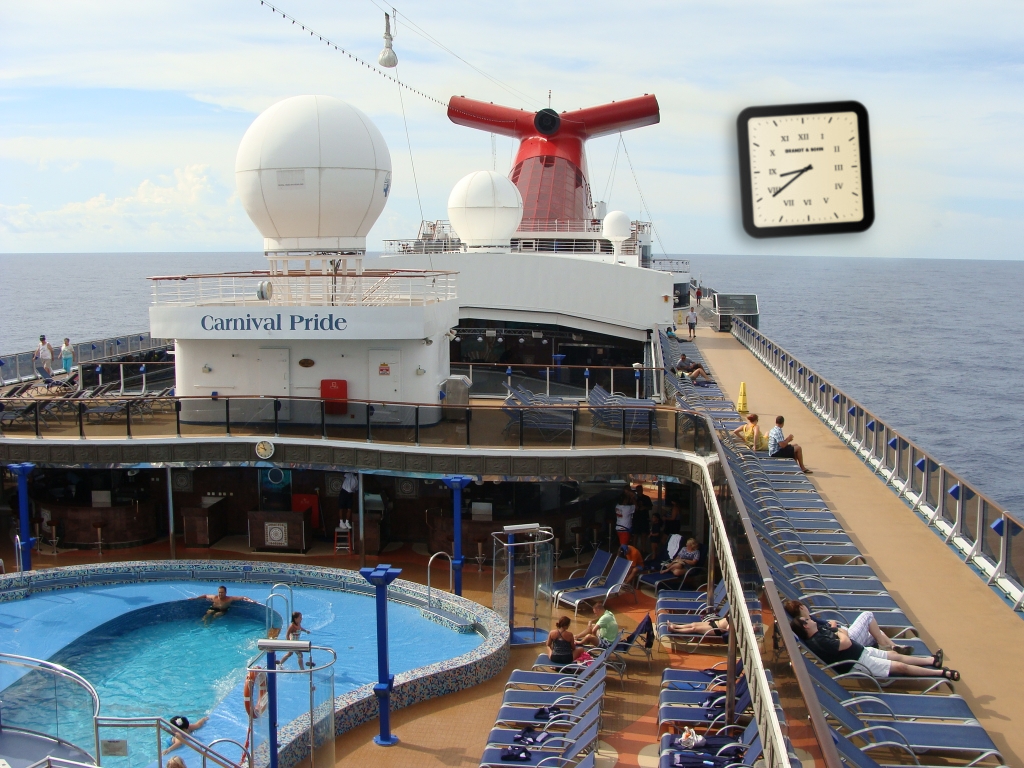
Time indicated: 8:39
